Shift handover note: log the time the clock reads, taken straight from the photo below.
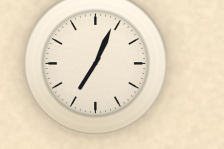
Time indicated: 7:04
